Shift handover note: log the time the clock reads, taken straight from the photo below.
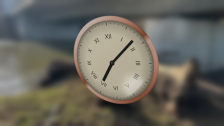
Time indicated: 7:08
